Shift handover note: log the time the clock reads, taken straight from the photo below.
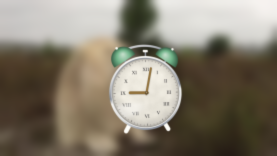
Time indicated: 9:02
